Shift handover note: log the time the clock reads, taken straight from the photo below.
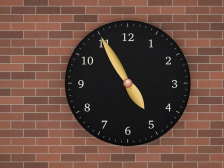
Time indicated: 4:55
